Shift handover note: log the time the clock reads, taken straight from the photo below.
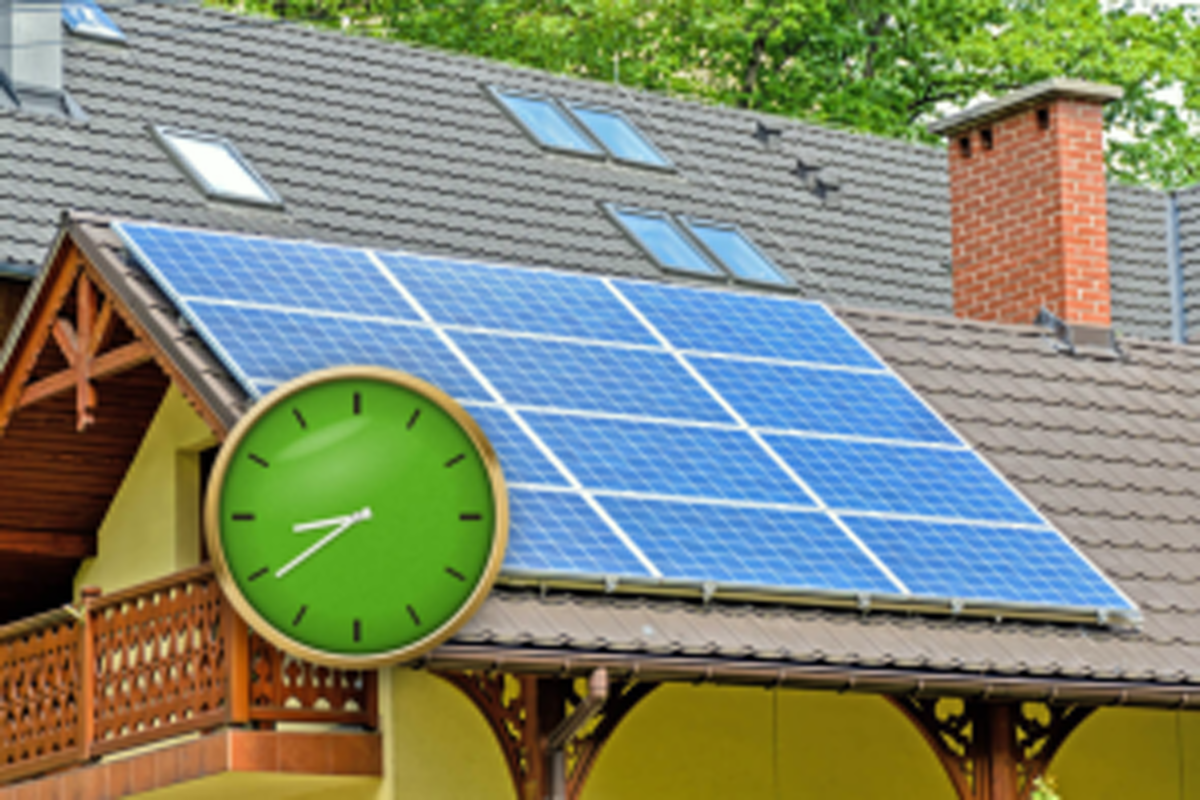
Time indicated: 8:39
